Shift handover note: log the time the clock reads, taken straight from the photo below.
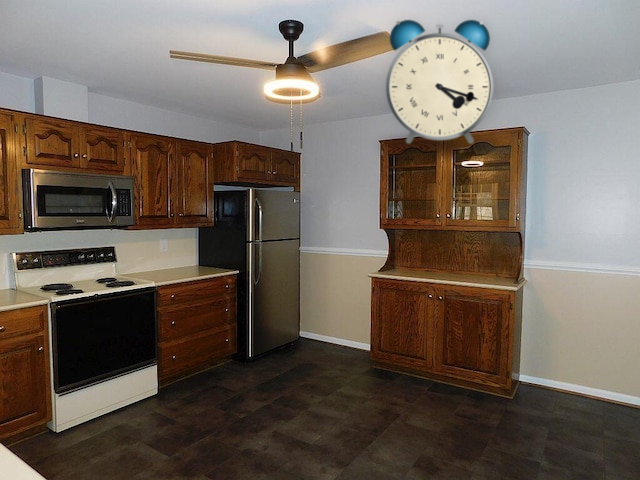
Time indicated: 4:18
